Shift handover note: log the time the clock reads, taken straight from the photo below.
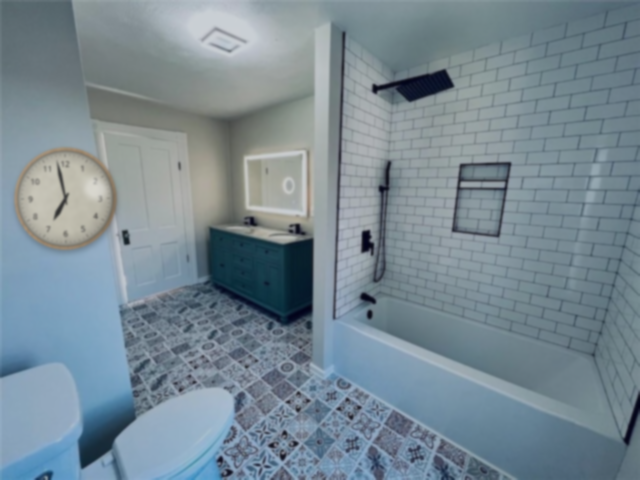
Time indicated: 6:58
